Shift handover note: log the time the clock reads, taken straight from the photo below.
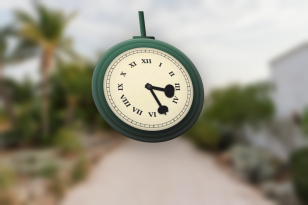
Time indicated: 3:26
